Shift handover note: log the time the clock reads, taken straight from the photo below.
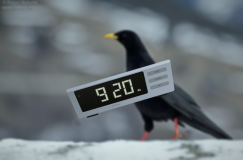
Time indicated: 9:20
